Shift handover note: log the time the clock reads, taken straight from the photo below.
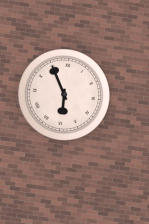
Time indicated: 5:55
